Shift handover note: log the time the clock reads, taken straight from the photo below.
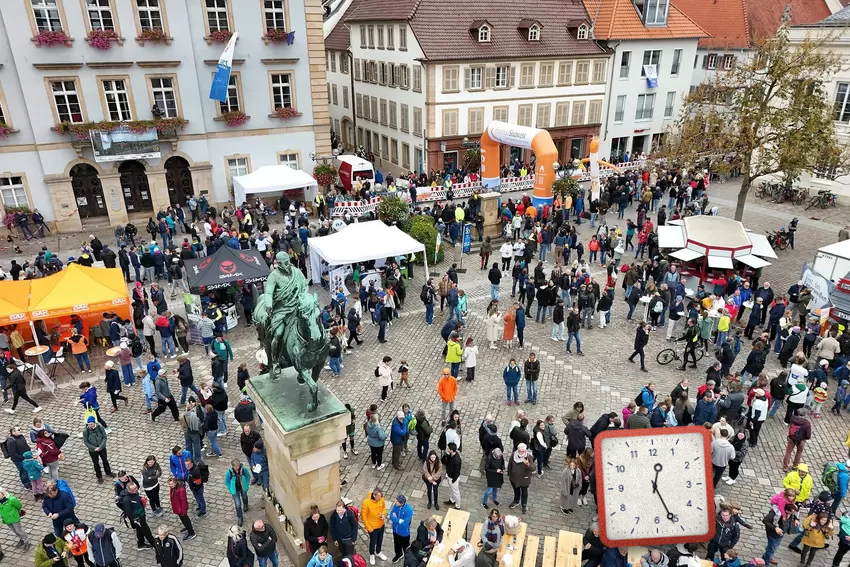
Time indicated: 12:26
